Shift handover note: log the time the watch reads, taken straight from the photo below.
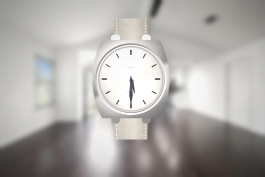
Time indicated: 5:30
